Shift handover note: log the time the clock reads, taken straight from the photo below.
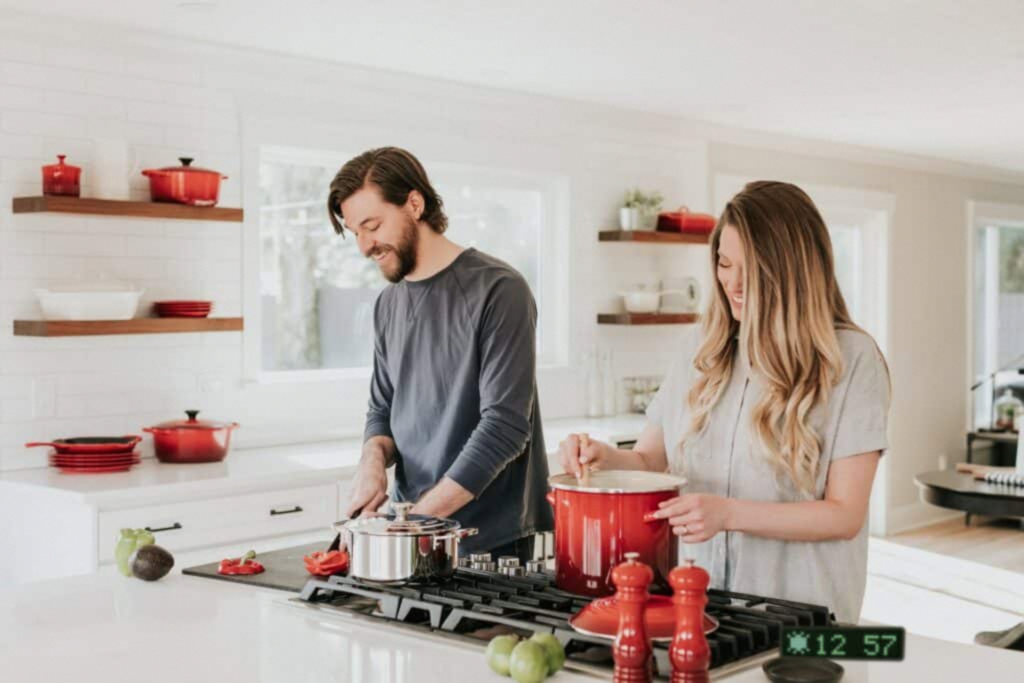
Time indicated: 12:57
